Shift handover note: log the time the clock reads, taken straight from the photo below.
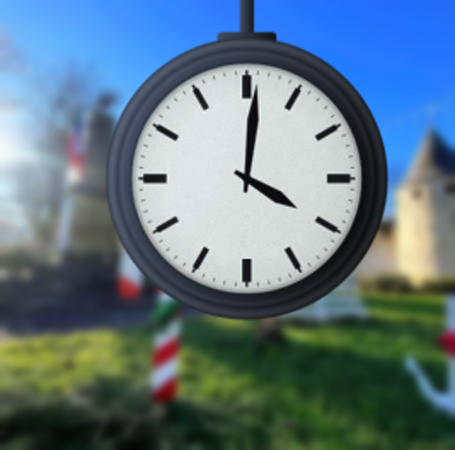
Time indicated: 4:01
